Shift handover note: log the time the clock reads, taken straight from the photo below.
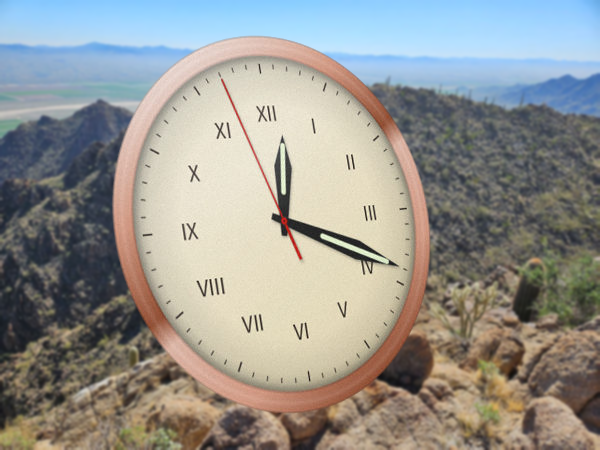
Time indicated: 12:18:57
